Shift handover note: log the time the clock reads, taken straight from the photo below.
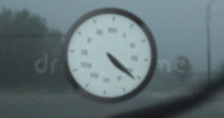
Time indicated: 4:21
